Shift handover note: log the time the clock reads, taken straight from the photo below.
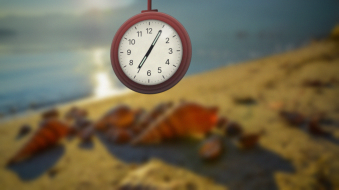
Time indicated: 7:05
